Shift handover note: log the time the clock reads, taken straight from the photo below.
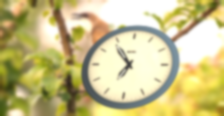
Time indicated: 6:54
